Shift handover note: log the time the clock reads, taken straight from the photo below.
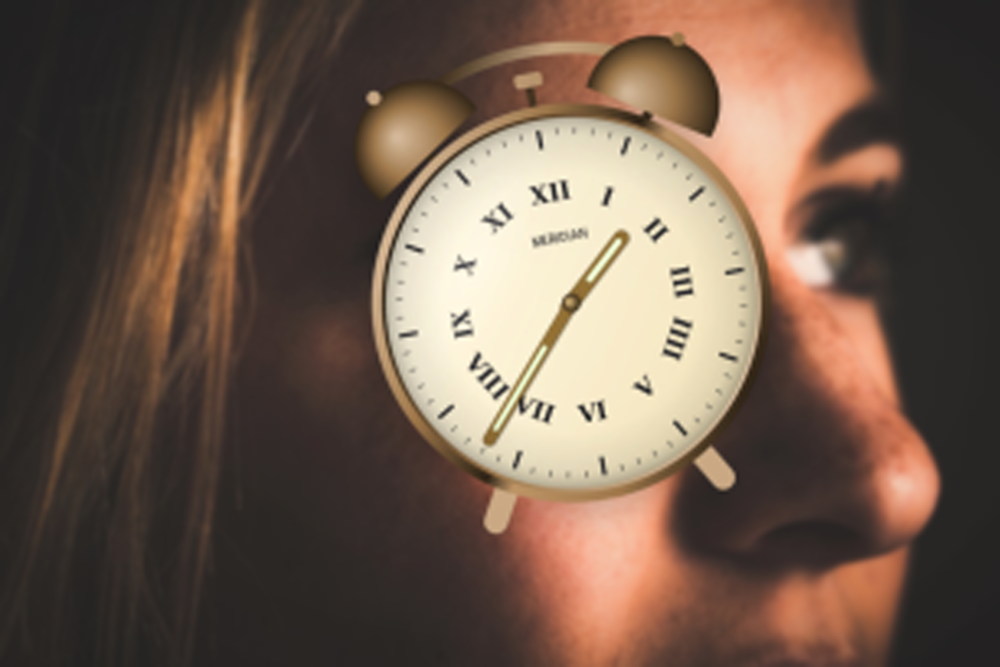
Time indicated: 1:37
